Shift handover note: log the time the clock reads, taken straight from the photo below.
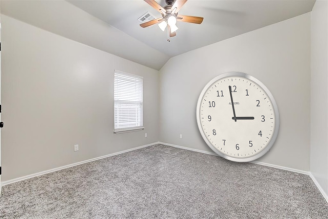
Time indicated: 2:59
